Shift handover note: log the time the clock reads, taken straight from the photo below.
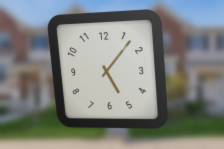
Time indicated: 5:07
